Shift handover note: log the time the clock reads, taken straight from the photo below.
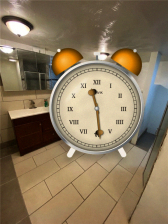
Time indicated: 11:29
